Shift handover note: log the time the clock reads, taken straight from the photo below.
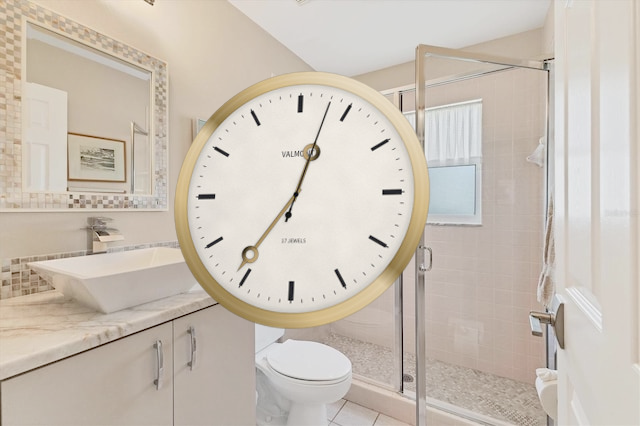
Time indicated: 12:36:03
